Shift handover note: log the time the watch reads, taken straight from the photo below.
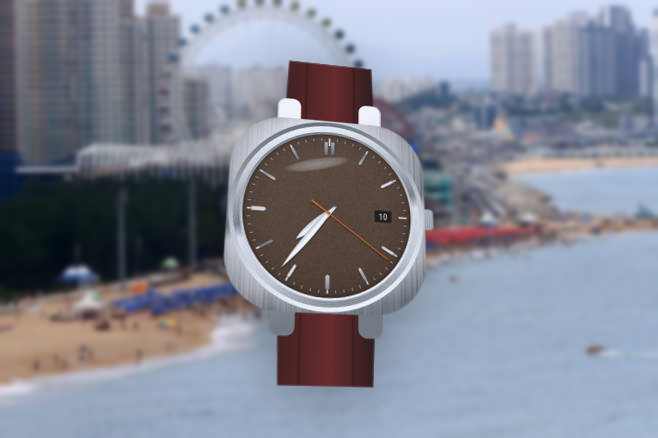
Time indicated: 7:36:21
